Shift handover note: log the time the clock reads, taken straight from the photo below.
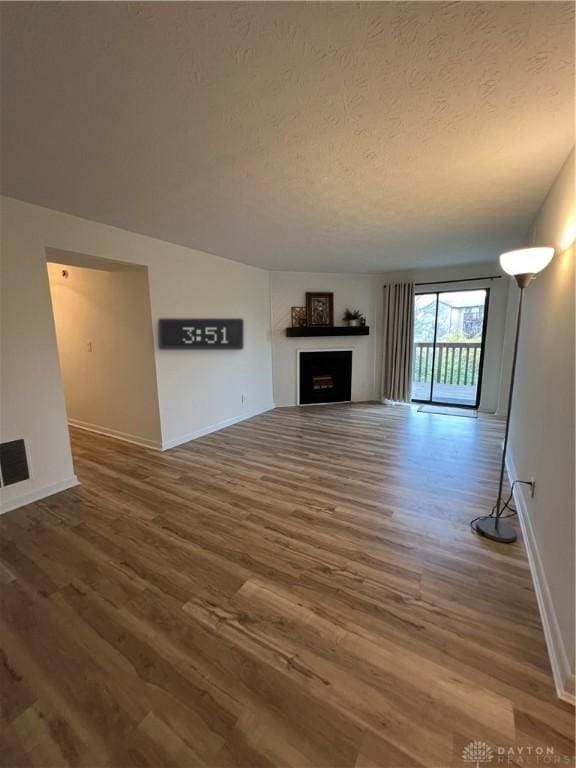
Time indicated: 3:51
